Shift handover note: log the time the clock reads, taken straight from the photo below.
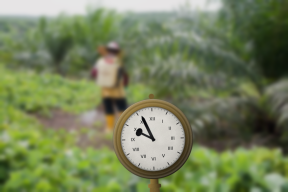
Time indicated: 9:56
